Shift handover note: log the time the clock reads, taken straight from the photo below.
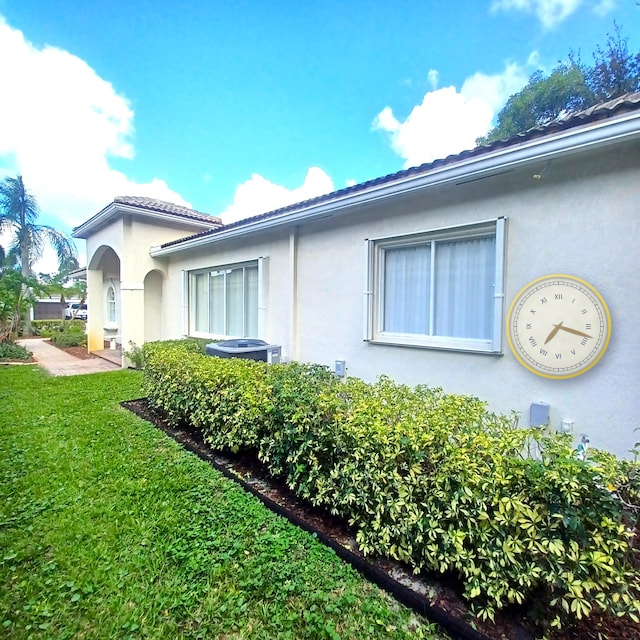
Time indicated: 7:18
